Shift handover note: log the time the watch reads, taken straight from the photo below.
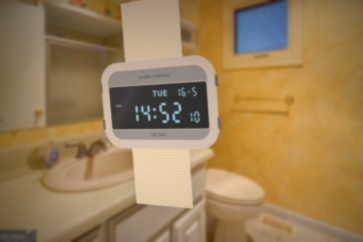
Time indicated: 14:52:10
